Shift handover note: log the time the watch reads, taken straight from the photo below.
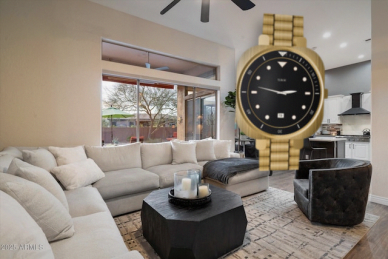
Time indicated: 2:47
